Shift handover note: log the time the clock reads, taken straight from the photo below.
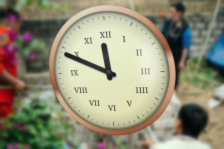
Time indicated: 11:49
